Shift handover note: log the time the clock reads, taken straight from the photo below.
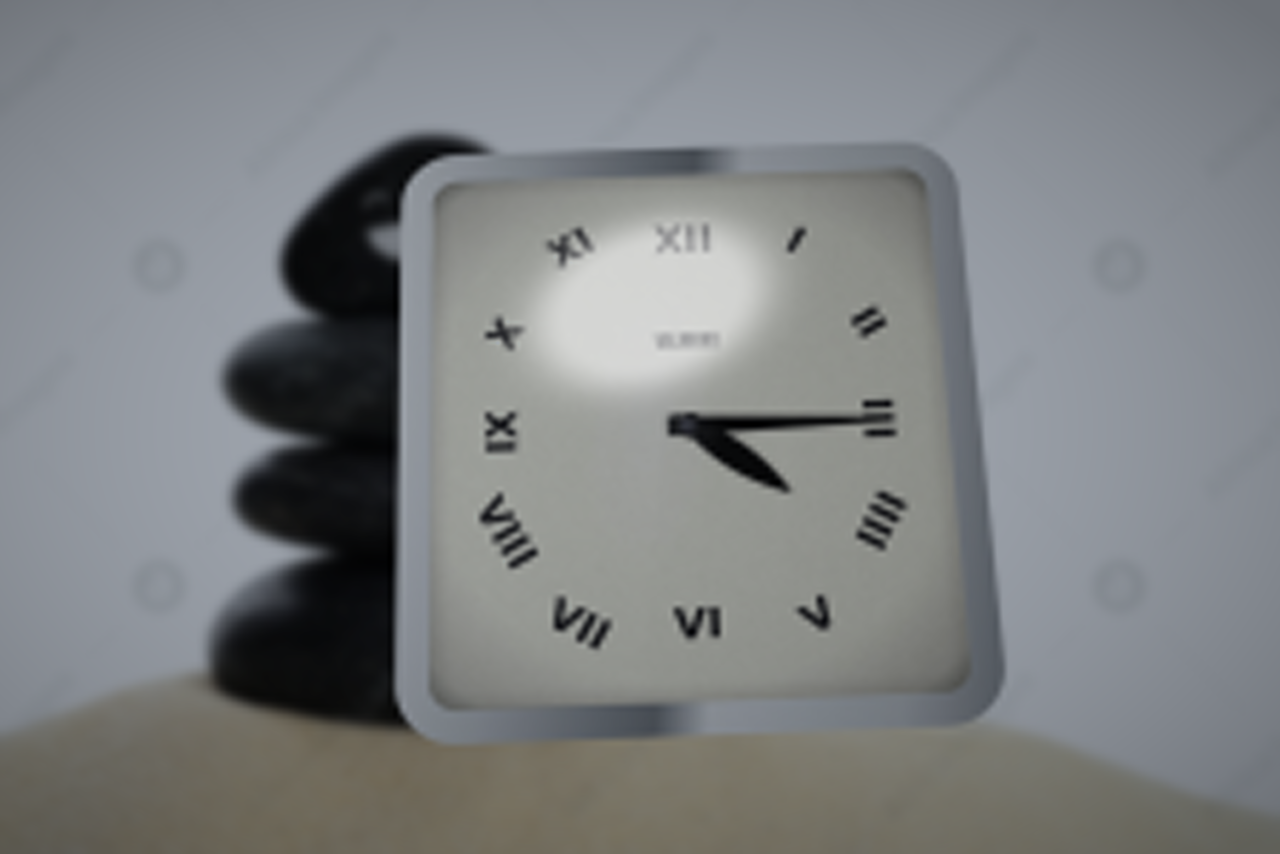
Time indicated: 4:15
